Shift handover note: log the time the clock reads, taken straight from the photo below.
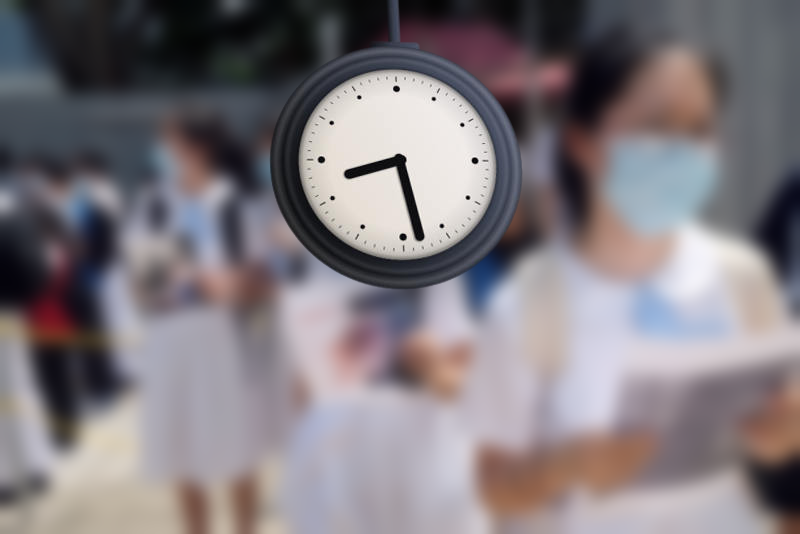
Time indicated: 8:28
